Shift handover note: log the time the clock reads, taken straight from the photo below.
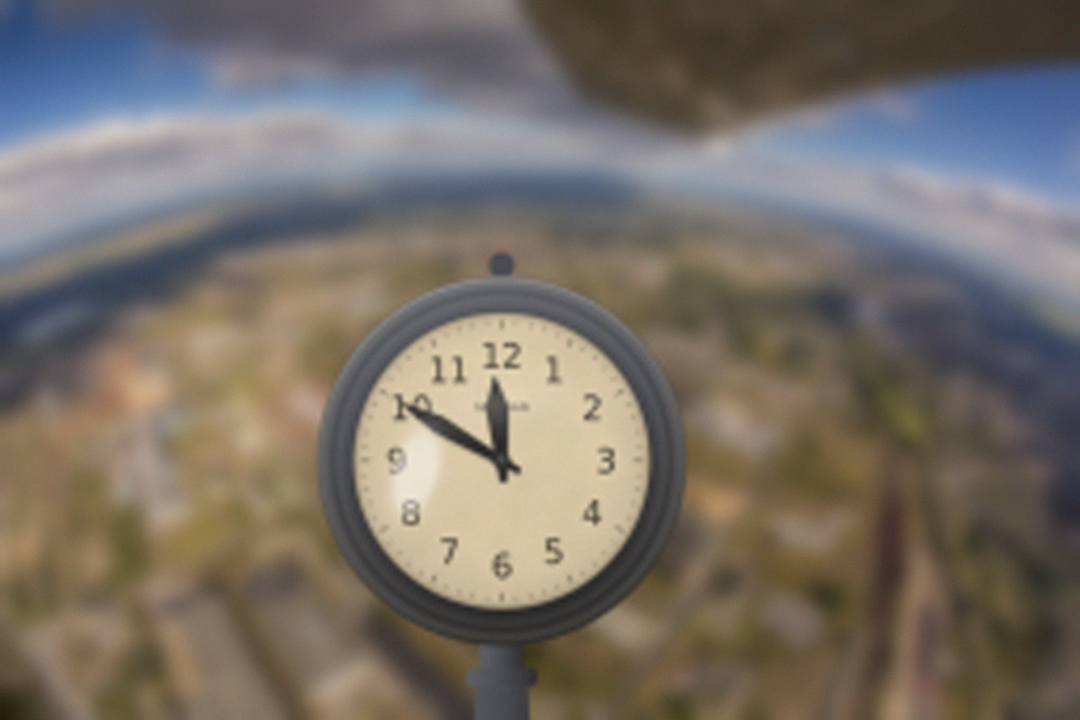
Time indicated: 11:50
